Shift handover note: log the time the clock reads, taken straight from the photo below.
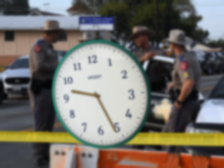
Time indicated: 9:26
